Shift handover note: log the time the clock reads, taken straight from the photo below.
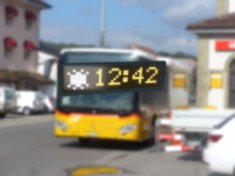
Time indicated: 12:42
